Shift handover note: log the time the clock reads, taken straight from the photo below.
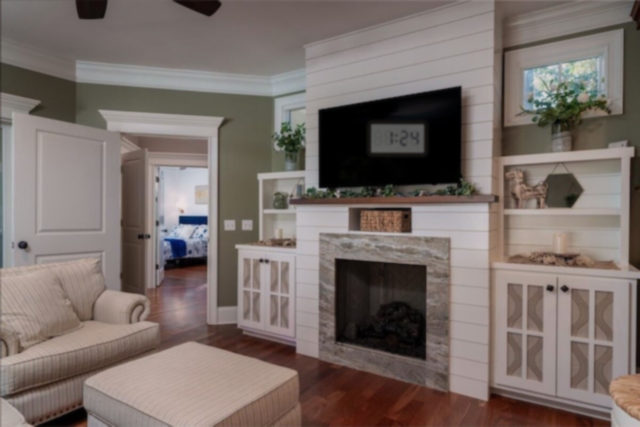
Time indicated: 1:24
